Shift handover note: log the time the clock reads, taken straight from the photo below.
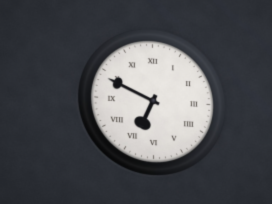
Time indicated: 6:49
